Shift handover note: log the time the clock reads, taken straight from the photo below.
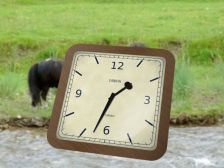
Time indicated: 1:33
